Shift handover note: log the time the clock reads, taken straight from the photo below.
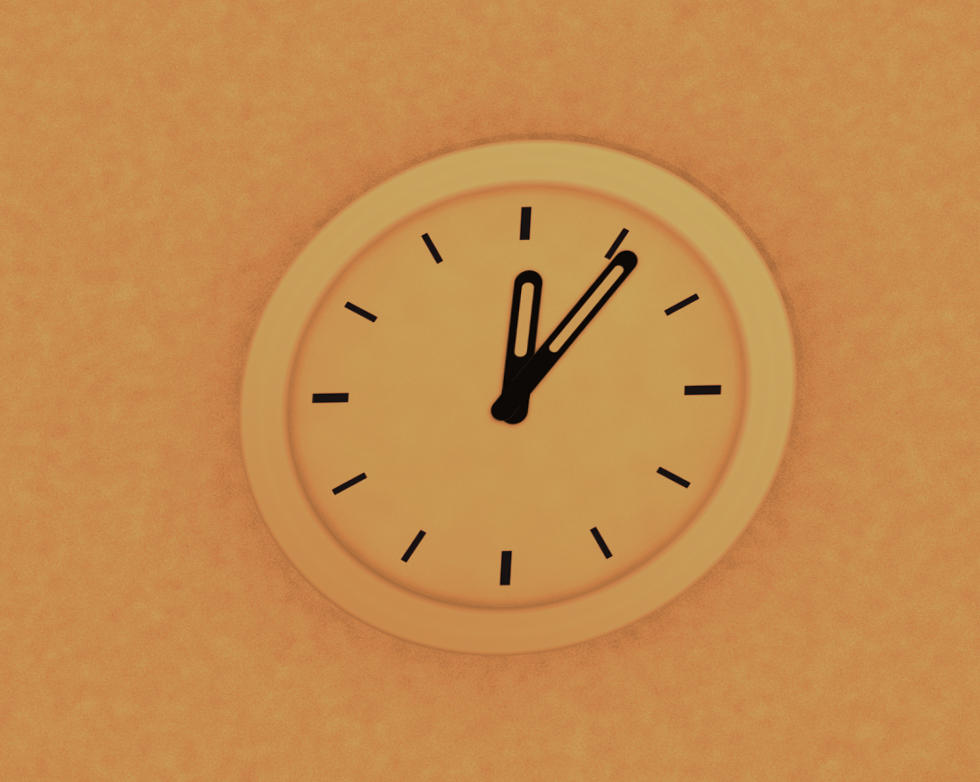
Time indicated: 12:06
